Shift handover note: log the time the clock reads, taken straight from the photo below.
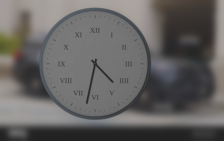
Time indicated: 4:32
